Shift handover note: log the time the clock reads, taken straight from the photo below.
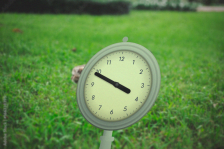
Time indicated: 3:49
